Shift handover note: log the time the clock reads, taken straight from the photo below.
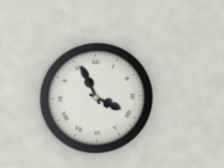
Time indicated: 3:56
